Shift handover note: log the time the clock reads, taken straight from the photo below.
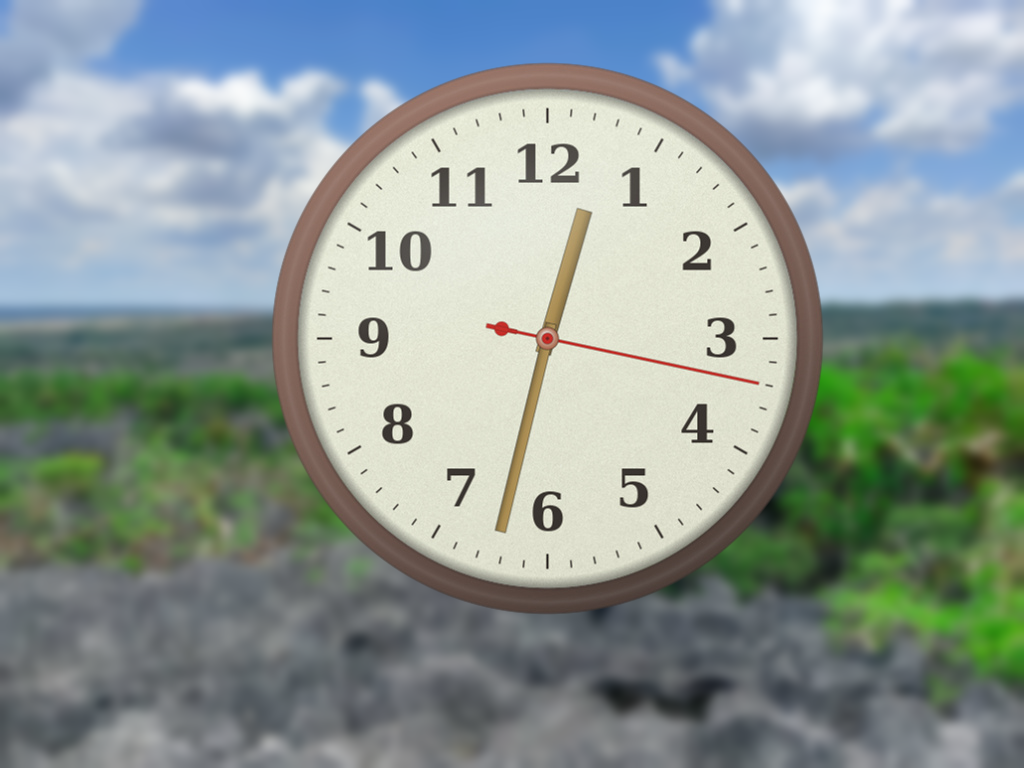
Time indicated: 12:32:17
